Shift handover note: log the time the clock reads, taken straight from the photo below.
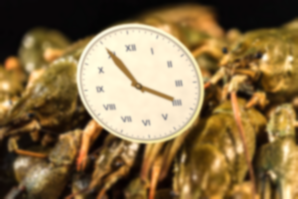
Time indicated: 3:55
